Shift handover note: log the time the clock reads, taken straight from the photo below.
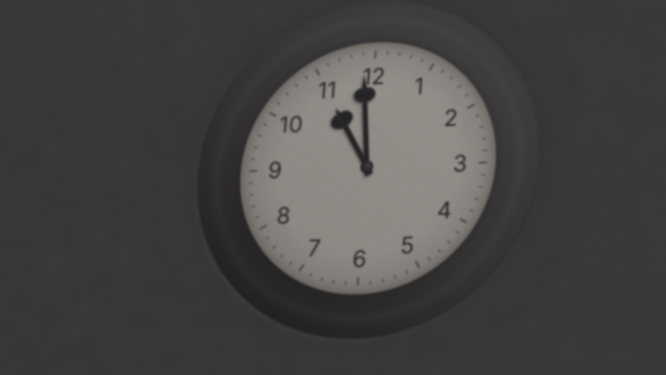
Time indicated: 10:59
